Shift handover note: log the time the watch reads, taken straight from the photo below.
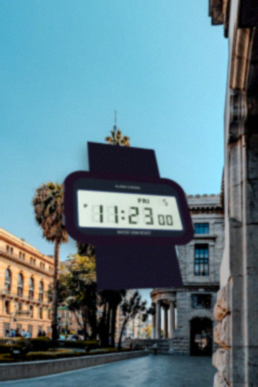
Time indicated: 11:23:00
